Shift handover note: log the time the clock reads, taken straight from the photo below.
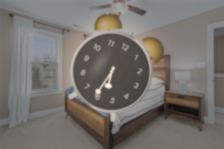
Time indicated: 5:31
